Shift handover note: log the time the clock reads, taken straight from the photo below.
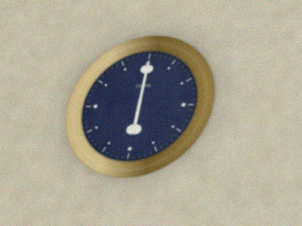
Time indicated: 6:00
